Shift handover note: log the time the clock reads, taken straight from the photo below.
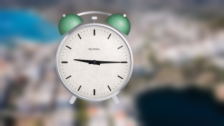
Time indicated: 9:15
